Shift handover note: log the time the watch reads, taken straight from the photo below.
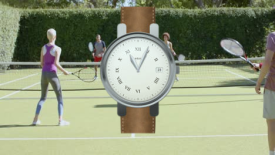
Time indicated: 11:04
